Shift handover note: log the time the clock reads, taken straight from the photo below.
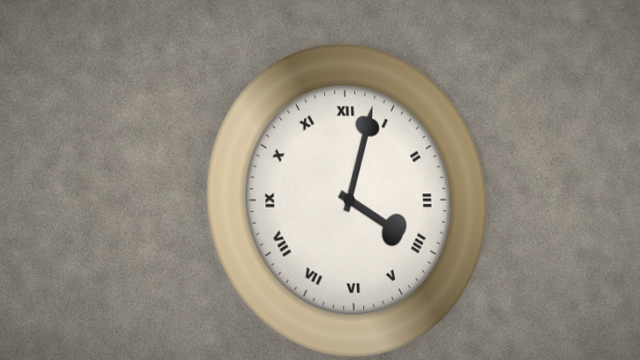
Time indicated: 4:03
